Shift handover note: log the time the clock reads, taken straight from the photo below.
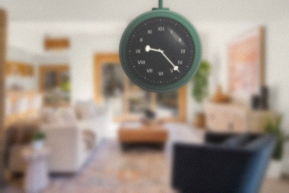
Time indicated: 9:23
